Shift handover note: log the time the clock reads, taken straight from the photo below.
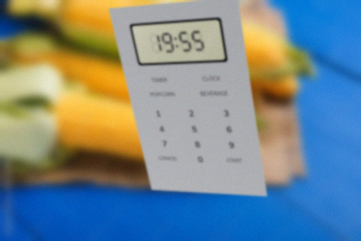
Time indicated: 19:55
